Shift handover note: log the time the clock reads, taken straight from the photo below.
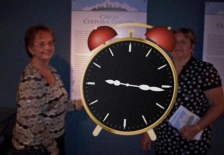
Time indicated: 9:16
